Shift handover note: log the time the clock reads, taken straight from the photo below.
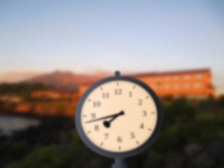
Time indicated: 7:43
